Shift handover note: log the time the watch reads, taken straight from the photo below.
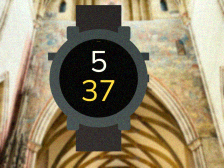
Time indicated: 5:37
